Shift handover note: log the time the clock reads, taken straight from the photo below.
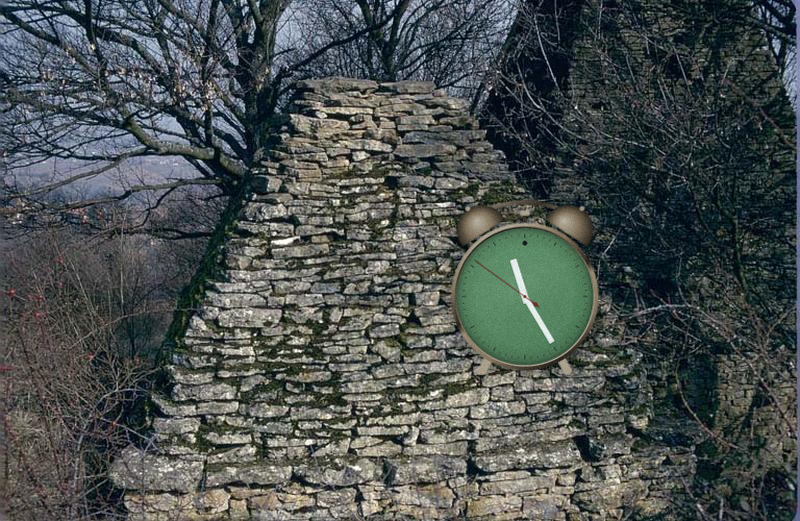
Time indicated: 11:24:51
